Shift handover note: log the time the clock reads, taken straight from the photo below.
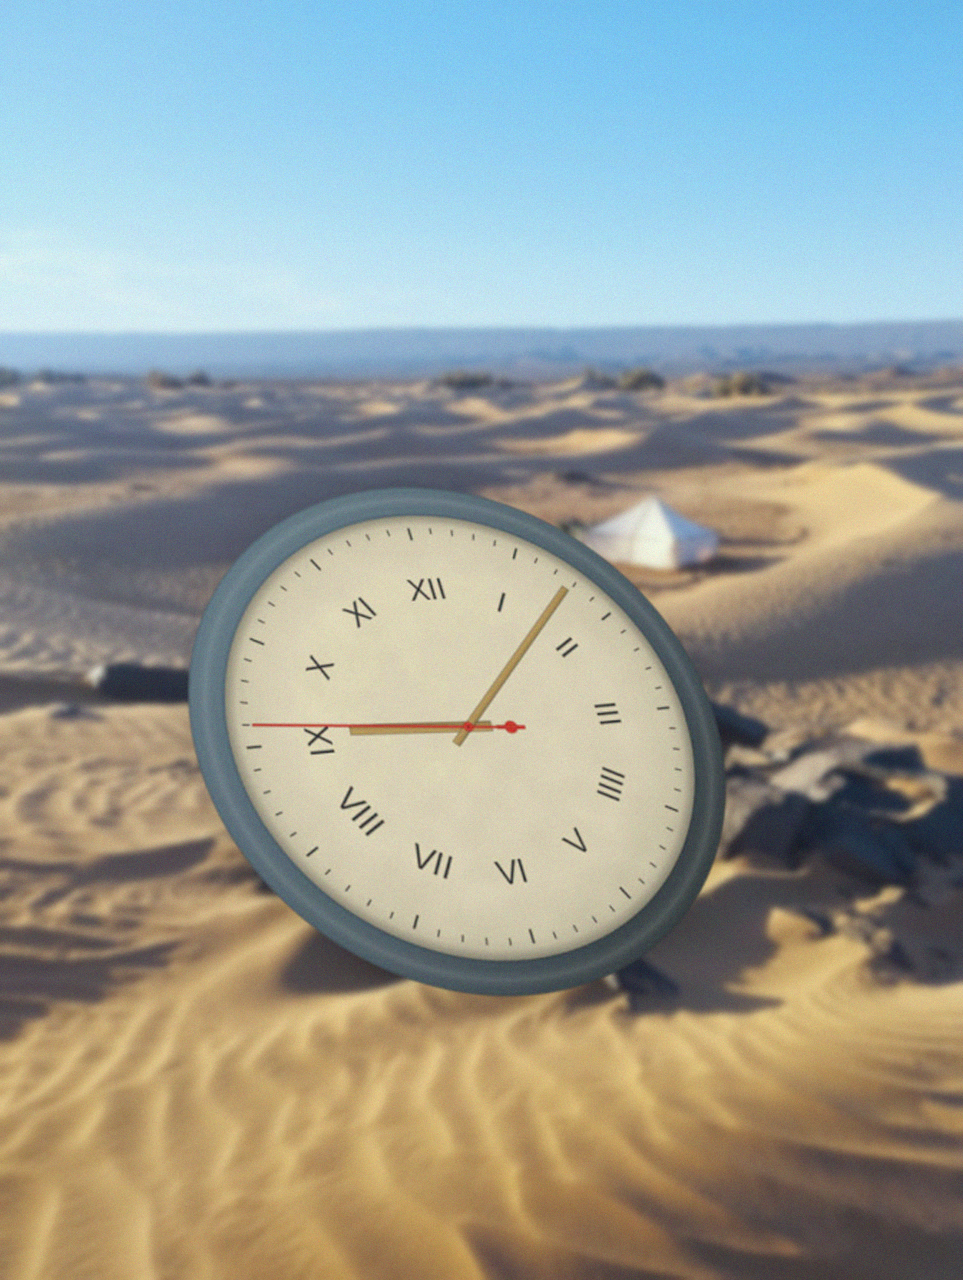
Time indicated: 9:07:46
